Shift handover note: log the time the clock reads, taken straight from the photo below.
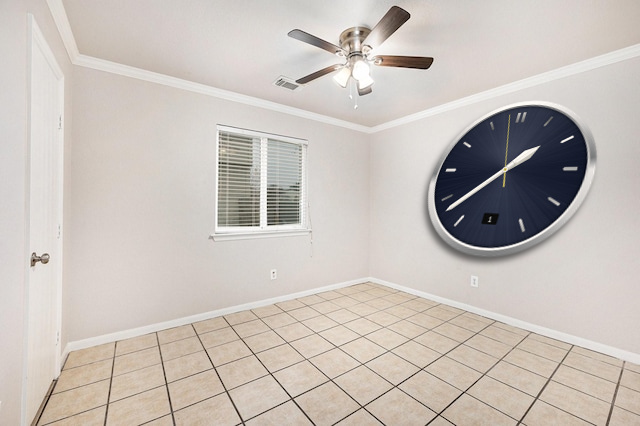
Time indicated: 1:37:58
